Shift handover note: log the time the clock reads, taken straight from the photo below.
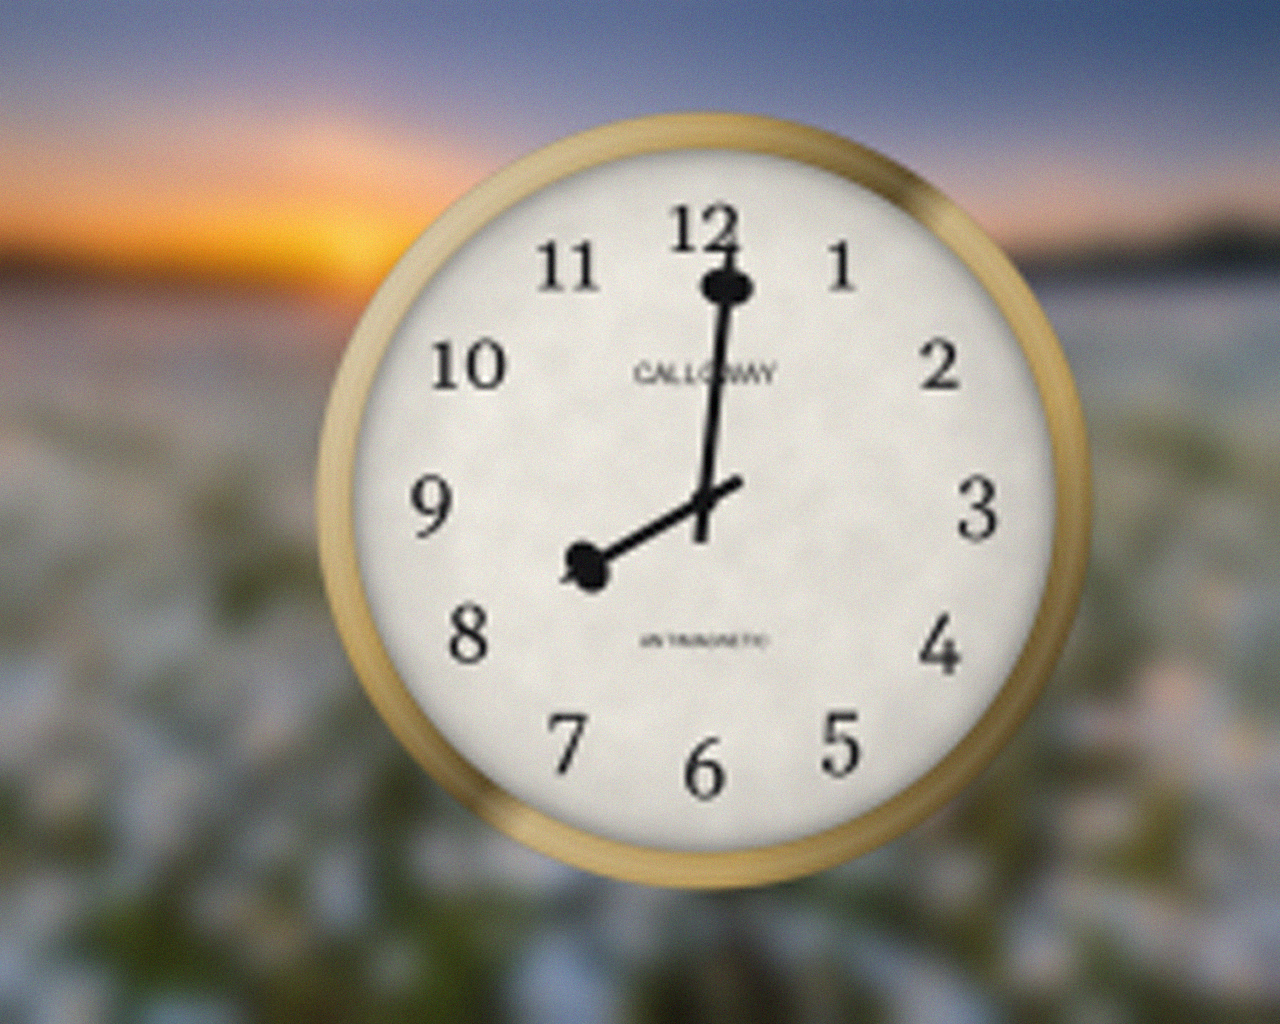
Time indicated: 8:01
